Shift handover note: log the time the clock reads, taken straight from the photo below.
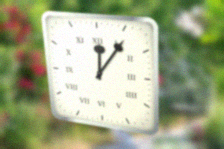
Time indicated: 12:06
